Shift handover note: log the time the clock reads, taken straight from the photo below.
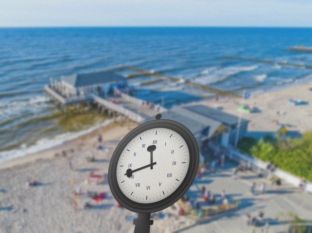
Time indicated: 11:42
